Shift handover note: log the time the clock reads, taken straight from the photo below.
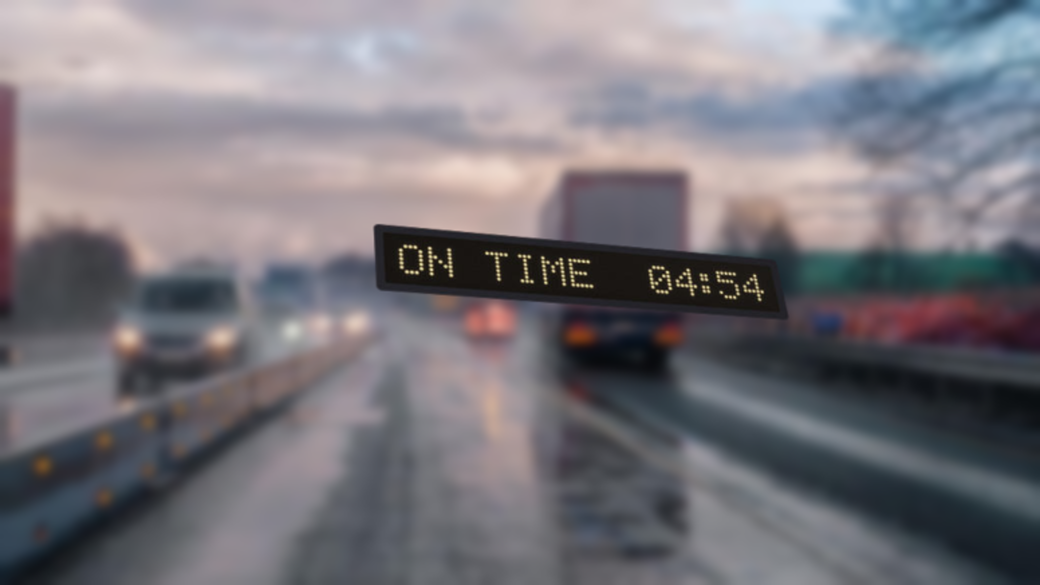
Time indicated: 4:54
